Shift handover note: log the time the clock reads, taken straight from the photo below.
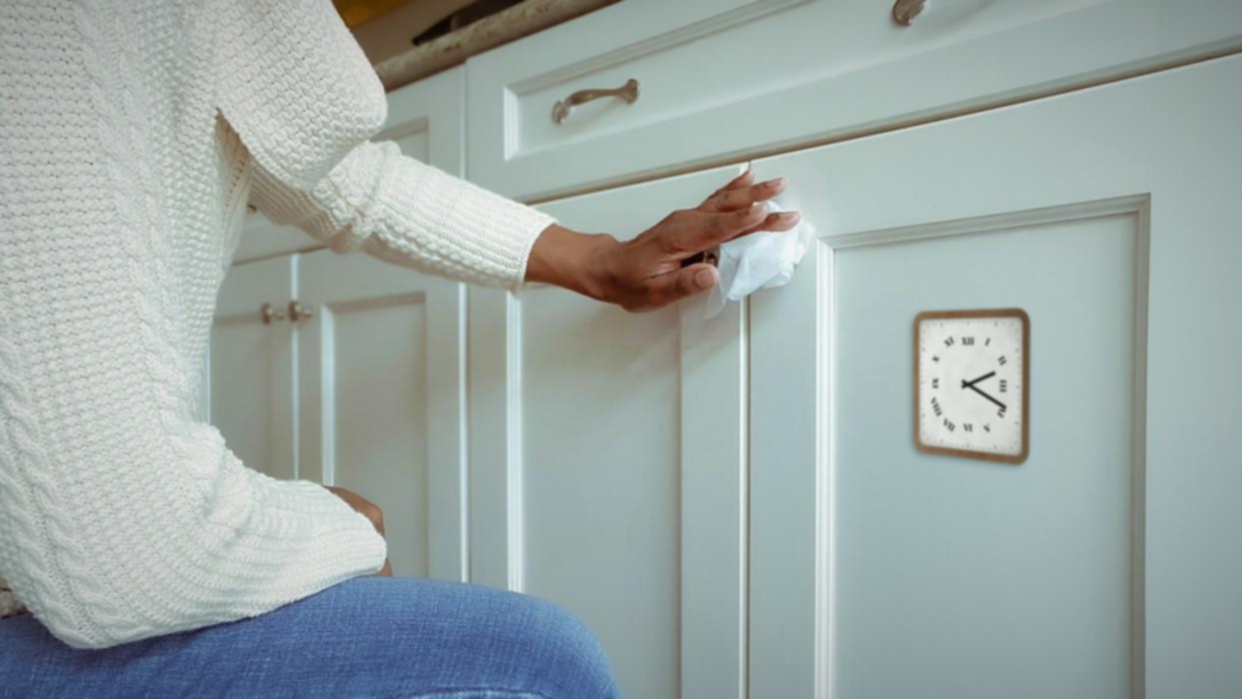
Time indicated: 2:19
